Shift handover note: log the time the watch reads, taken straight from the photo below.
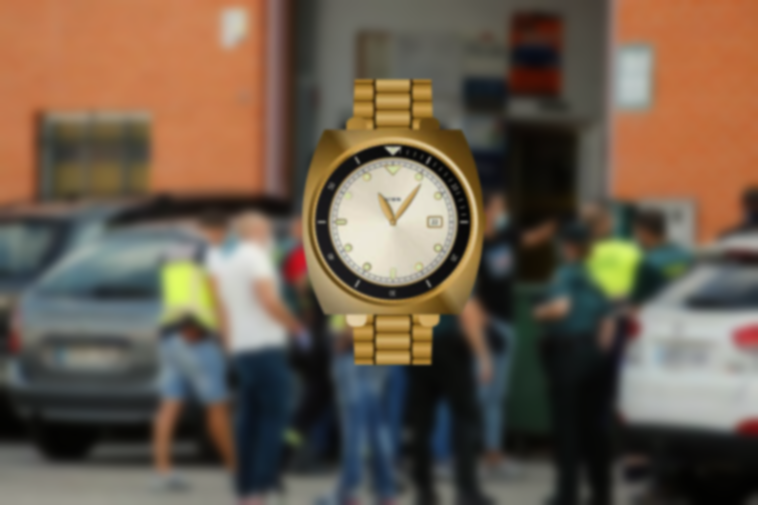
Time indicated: 11:06
